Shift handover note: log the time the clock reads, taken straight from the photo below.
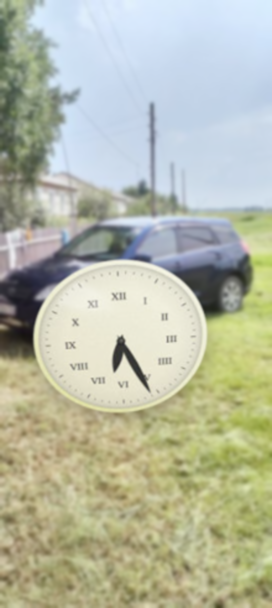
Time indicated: 6:26
